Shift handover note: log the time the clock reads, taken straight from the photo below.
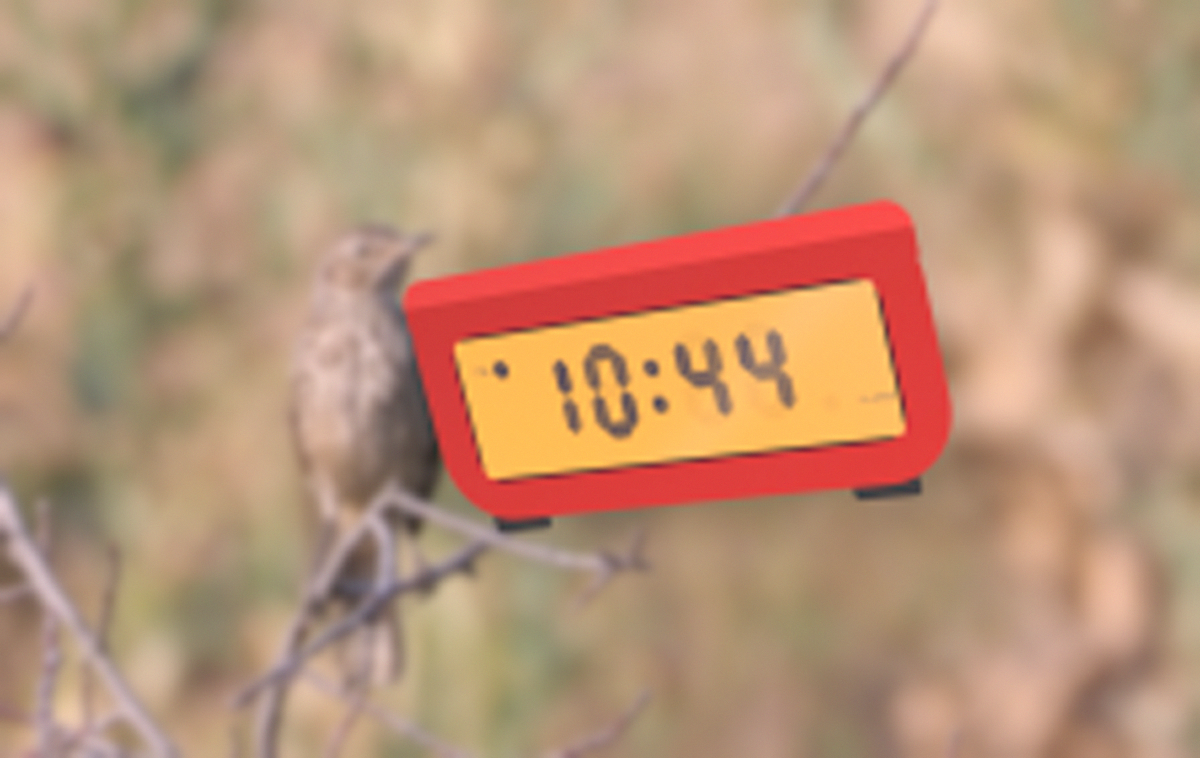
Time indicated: 10:44
